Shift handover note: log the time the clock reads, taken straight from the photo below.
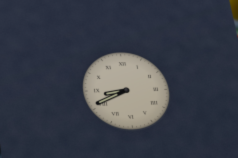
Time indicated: 8:41
